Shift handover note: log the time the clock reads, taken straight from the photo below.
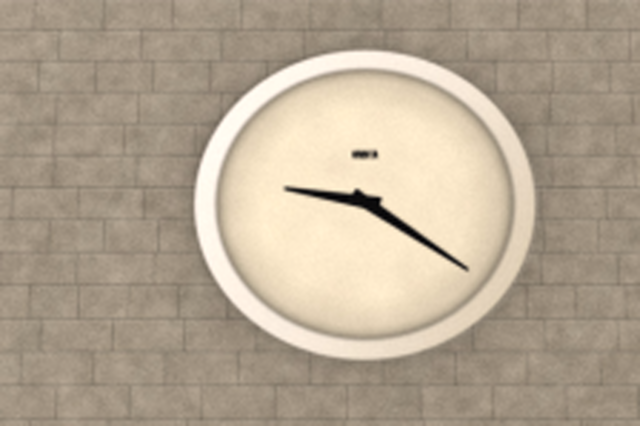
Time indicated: 9:21
